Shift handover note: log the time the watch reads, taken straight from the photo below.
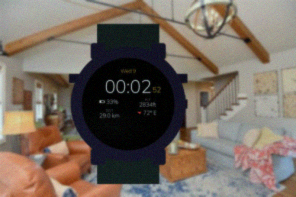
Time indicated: 0:02
